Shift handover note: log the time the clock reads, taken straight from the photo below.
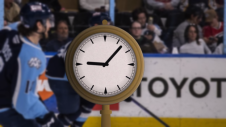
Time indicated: 9:07
